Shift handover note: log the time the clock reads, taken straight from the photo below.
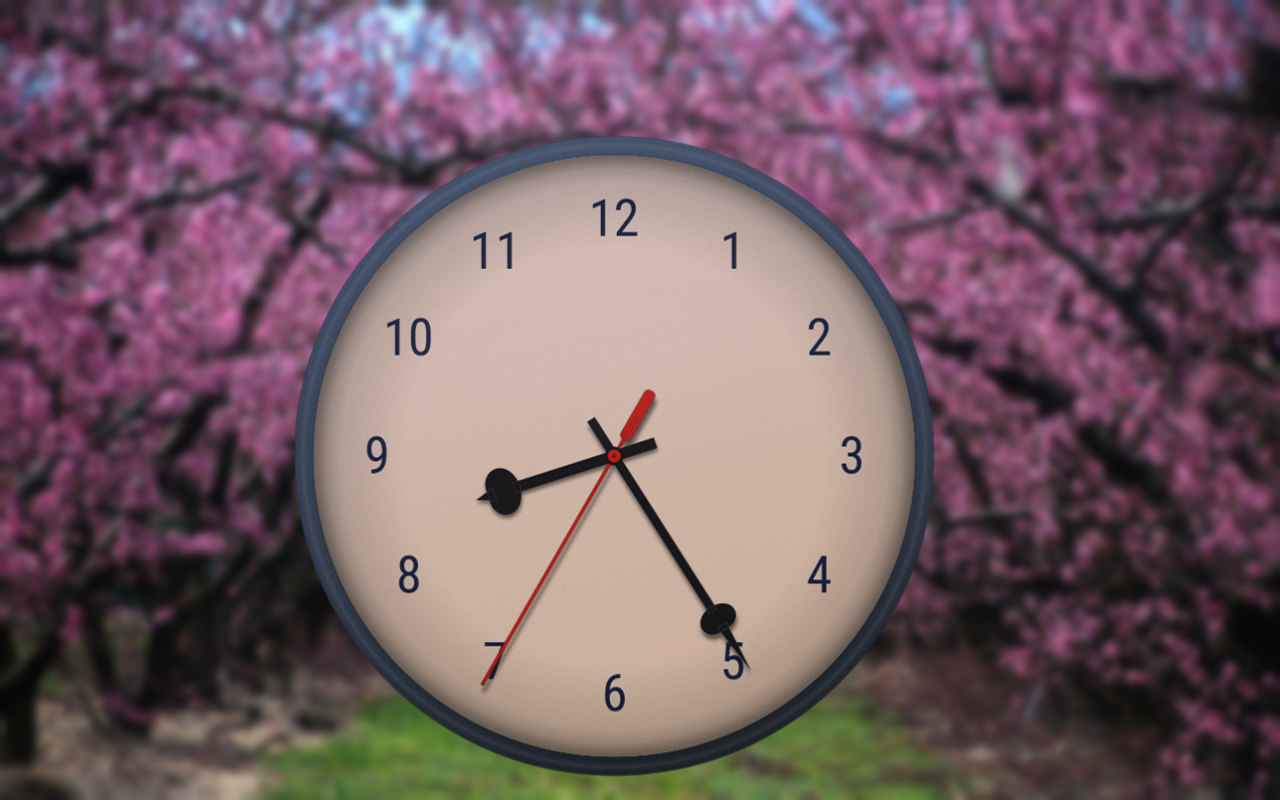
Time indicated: 8:24:35
